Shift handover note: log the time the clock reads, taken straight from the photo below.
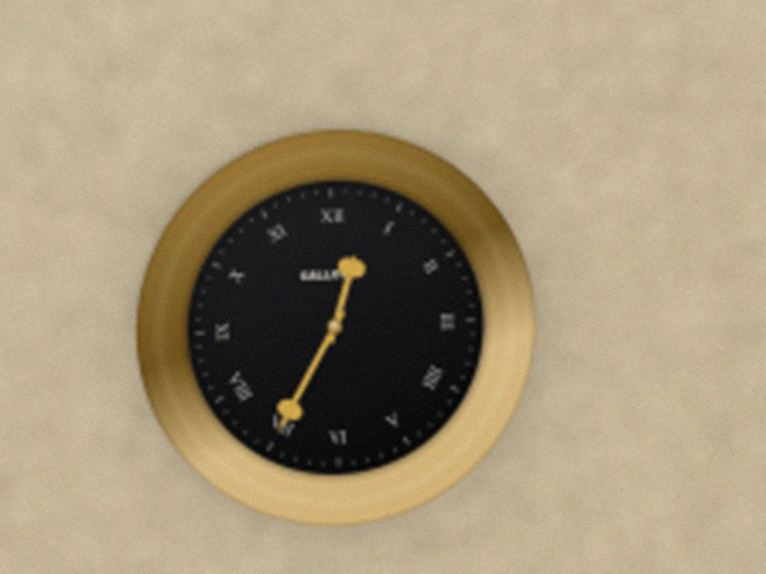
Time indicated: 12:35
